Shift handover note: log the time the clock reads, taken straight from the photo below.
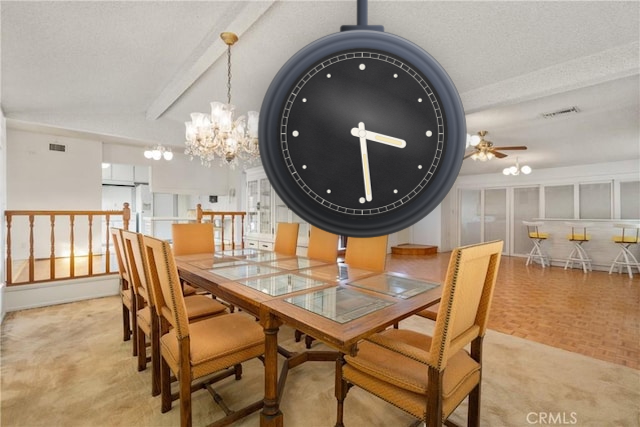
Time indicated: 3:29
